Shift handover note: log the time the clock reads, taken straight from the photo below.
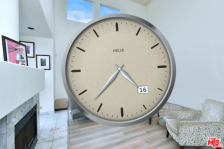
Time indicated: 4:37
